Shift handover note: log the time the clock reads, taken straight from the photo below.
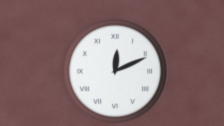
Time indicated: 12:11
